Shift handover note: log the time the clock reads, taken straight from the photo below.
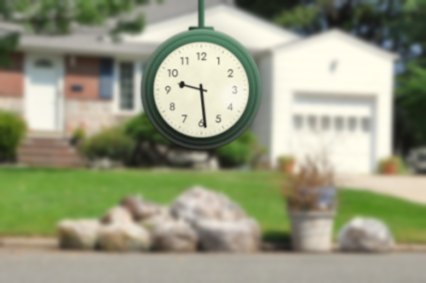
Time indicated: 9:29
